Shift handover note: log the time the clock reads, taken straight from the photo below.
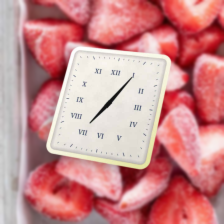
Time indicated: 7:05
